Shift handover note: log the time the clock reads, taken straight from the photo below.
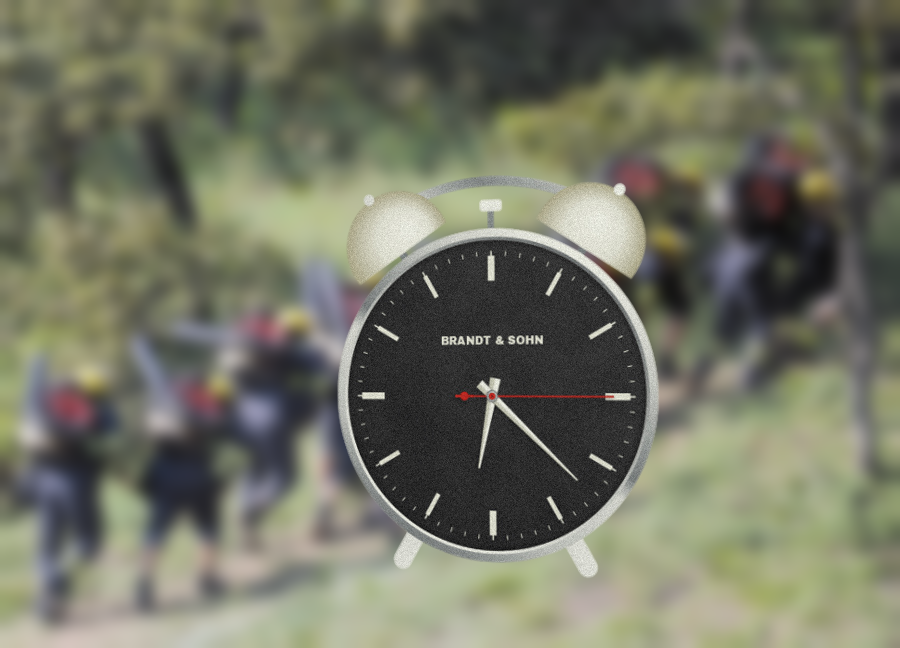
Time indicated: 6:22:15
